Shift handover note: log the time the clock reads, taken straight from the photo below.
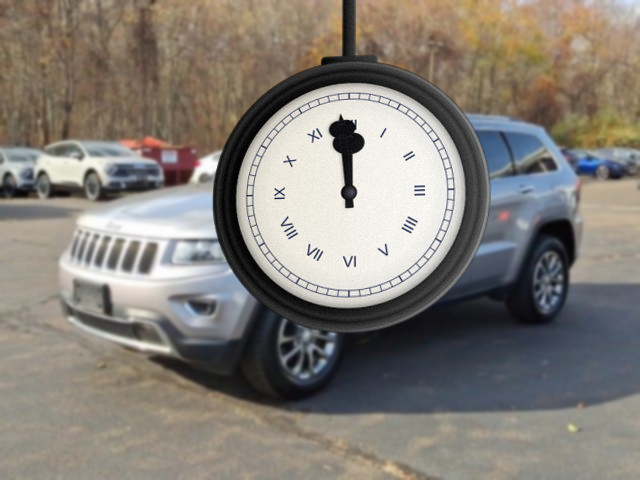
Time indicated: 11:59
